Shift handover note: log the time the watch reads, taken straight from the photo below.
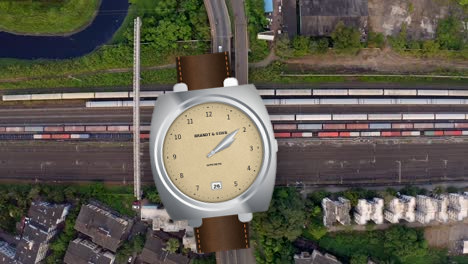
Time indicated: 2:09
